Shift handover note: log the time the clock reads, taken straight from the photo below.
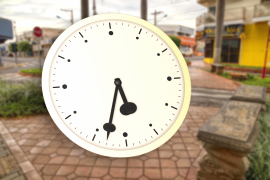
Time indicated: 5:33
